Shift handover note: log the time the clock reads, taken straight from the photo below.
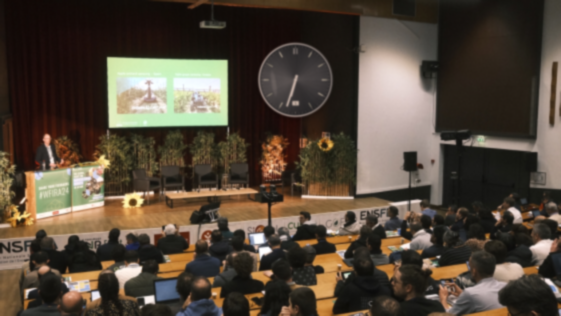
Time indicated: 6:33
